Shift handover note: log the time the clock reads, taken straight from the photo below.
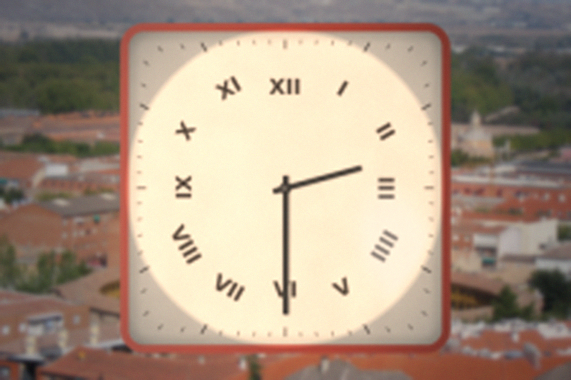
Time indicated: 2:30
